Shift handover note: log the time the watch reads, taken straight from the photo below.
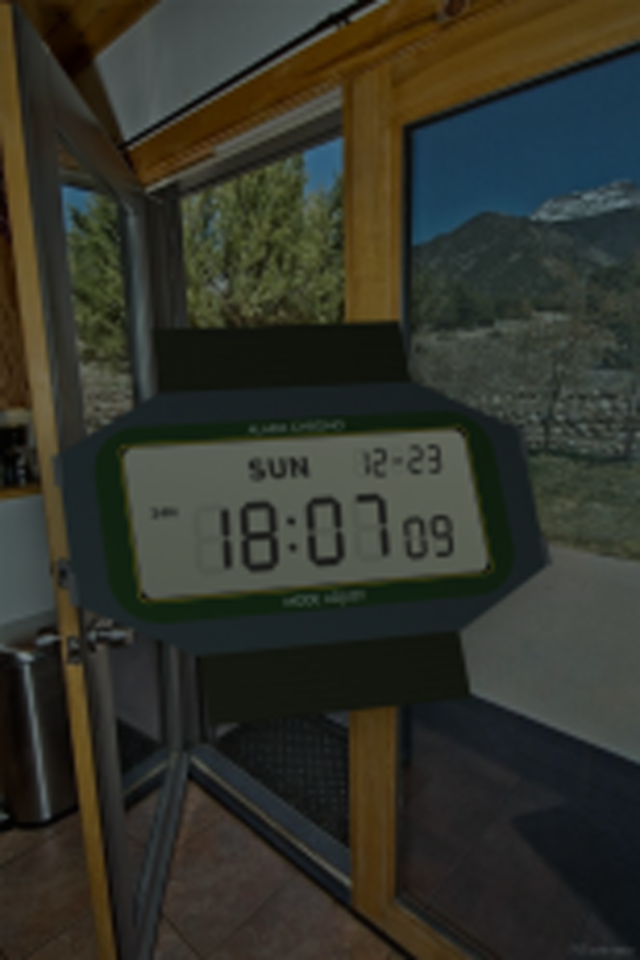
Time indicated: 18:07:09
